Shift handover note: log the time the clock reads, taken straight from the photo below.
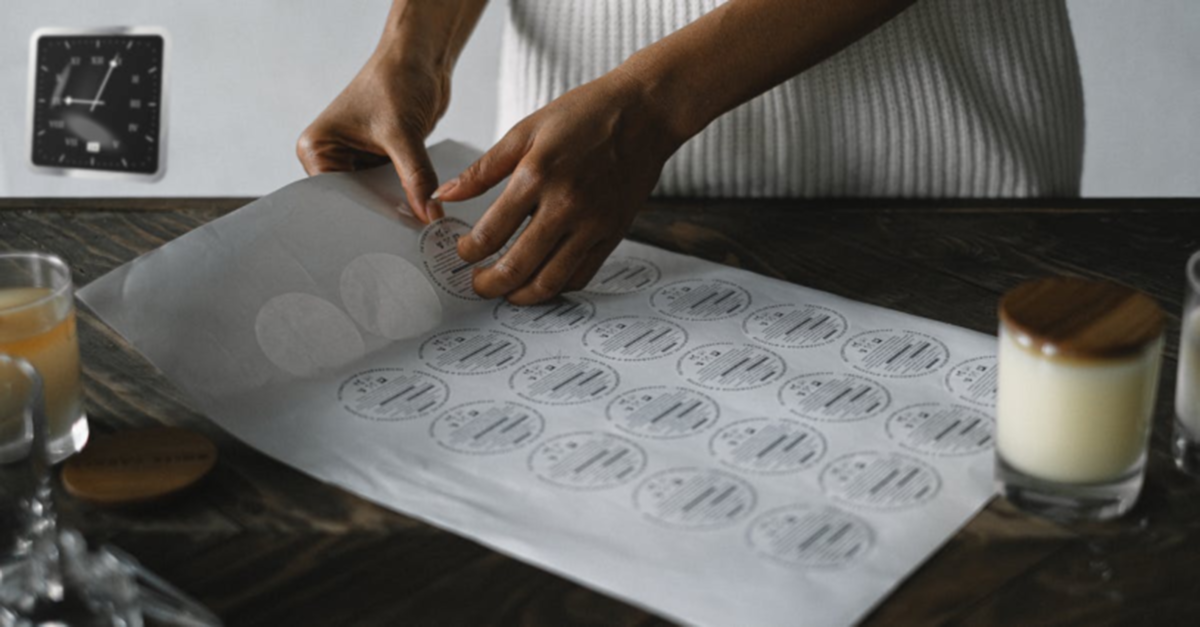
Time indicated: 9:04
